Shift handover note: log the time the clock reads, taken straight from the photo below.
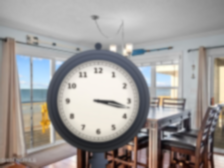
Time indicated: 3:17
